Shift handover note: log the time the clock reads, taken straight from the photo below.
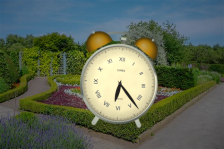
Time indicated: 6:23
